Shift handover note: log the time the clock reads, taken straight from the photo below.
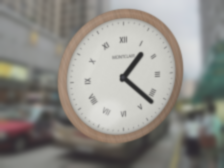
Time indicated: 1:22
